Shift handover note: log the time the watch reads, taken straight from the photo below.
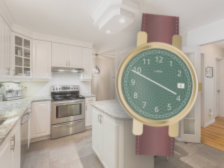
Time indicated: 3:49
